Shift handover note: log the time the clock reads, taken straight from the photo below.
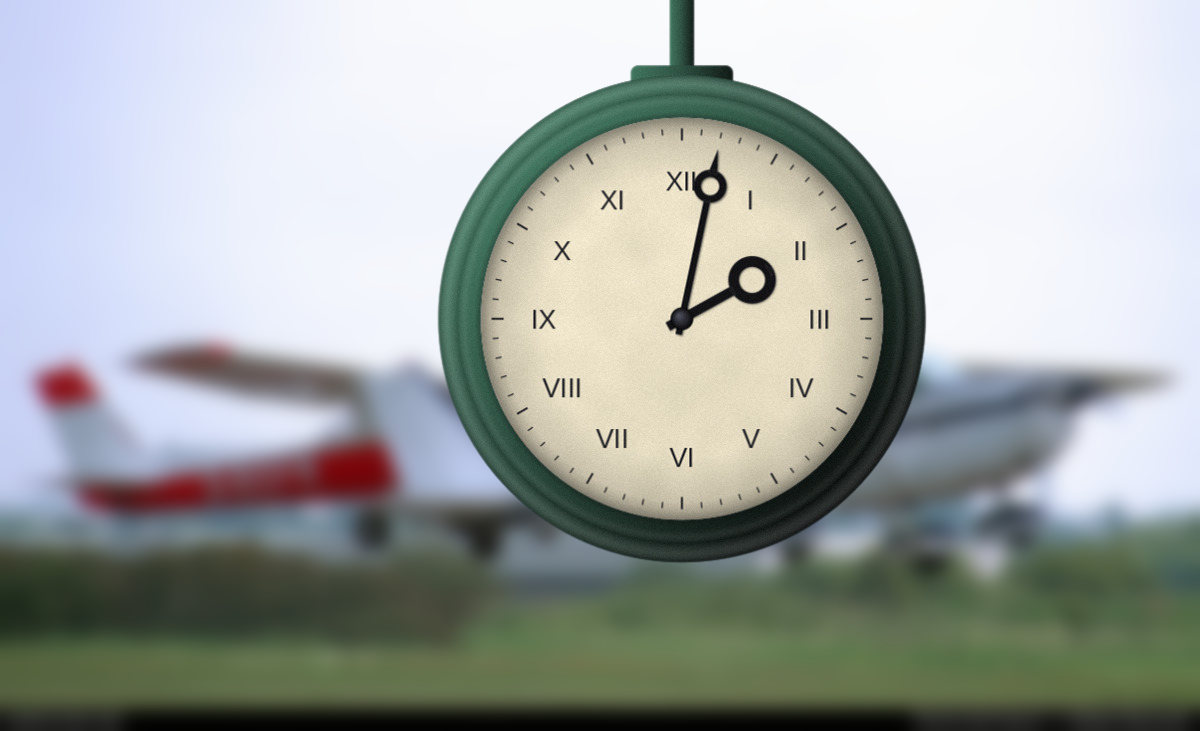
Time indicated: 2:02
